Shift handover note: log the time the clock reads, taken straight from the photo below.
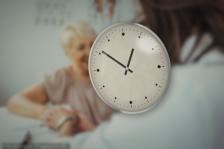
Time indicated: 12:51
